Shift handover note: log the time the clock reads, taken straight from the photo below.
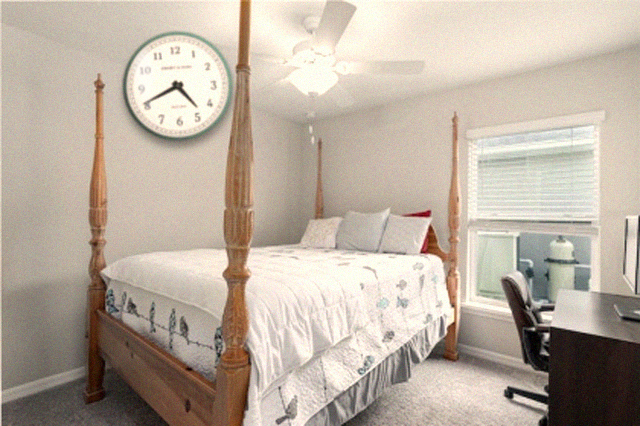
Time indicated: 4:41
